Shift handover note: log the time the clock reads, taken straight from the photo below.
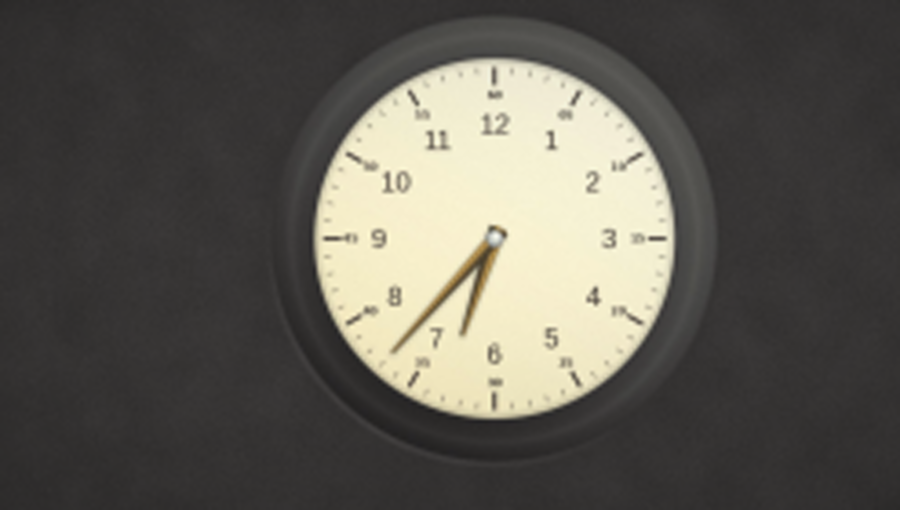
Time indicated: 6:37
